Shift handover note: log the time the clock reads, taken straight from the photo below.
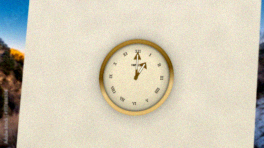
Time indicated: 1:00
